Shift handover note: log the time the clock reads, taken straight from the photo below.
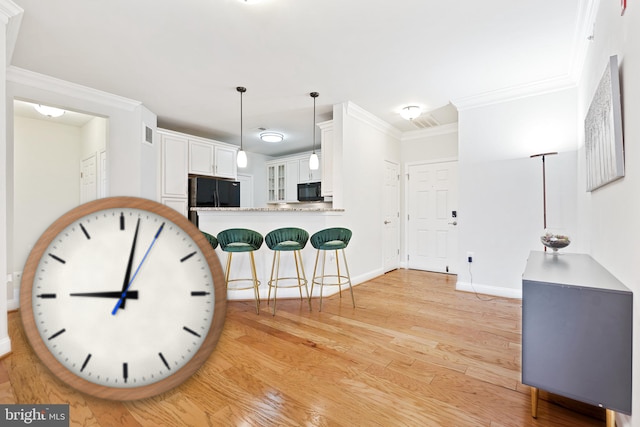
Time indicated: 9:02:05
